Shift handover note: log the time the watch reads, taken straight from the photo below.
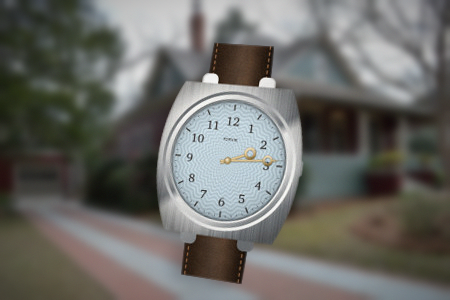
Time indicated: 2:14
